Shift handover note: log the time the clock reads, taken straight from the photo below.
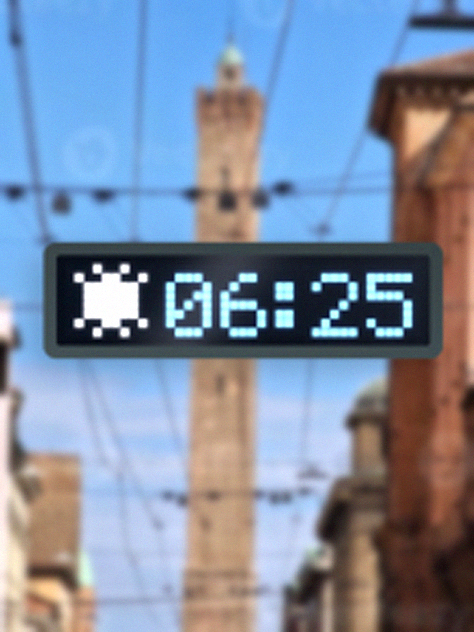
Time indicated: 6:25
